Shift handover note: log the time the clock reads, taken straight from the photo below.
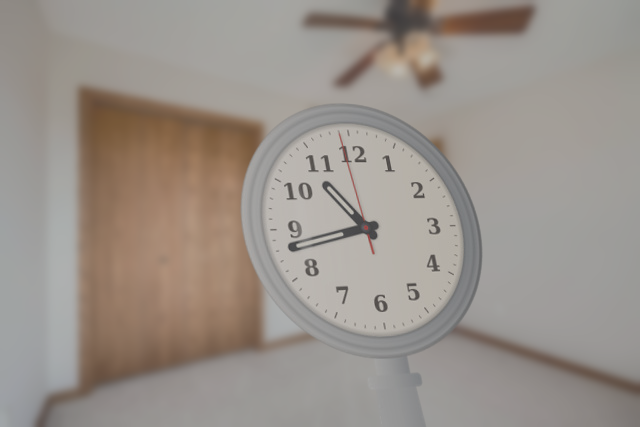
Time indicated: 10:42:59
